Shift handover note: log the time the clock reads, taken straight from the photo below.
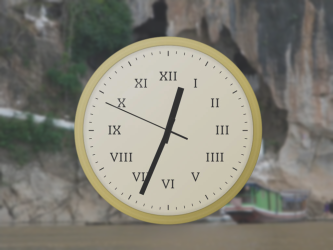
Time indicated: 12:33:49
